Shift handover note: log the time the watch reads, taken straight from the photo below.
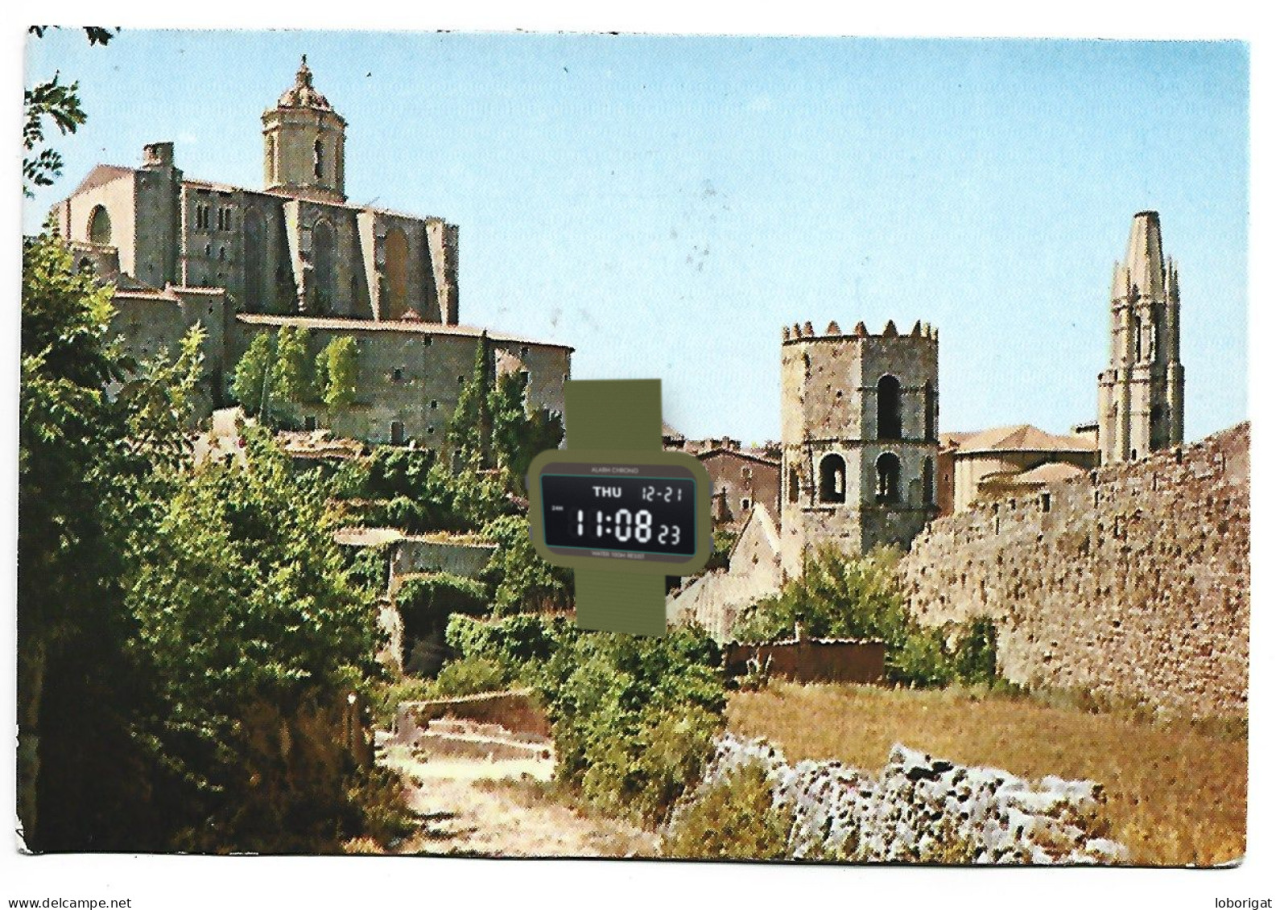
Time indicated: 11:08:23
